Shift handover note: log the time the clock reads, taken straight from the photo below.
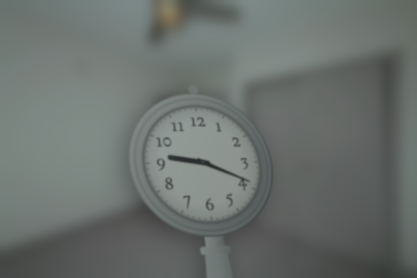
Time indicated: 9:19
